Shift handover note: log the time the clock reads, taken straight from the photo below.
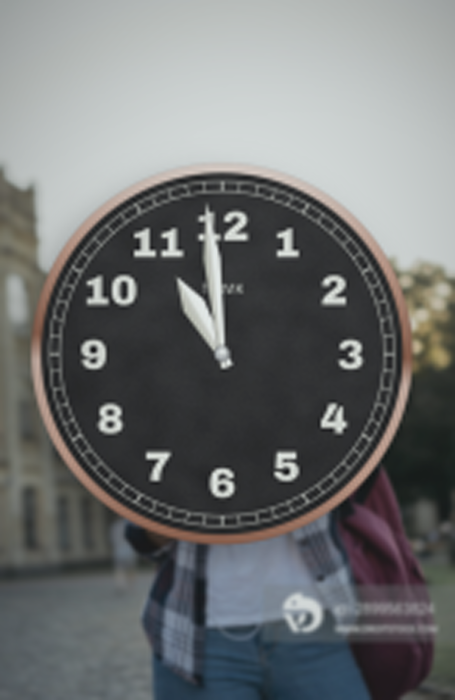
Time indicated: 10:59
